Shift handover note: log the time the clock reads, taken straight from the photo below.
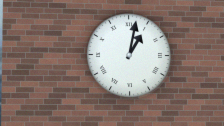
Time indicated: 1:02
